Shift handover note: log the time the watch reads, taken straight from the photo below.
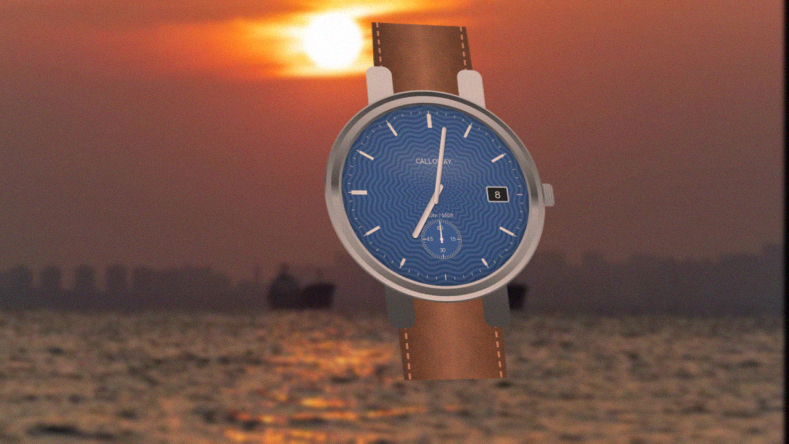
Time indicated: 7:02
